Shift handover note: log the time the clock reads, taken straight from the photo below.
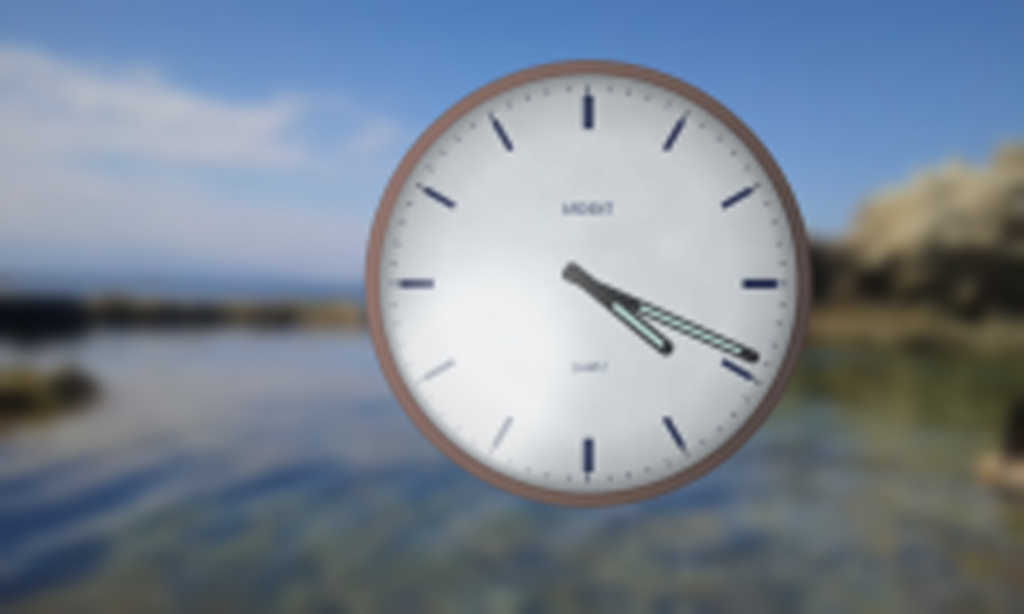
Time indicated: 4:19
